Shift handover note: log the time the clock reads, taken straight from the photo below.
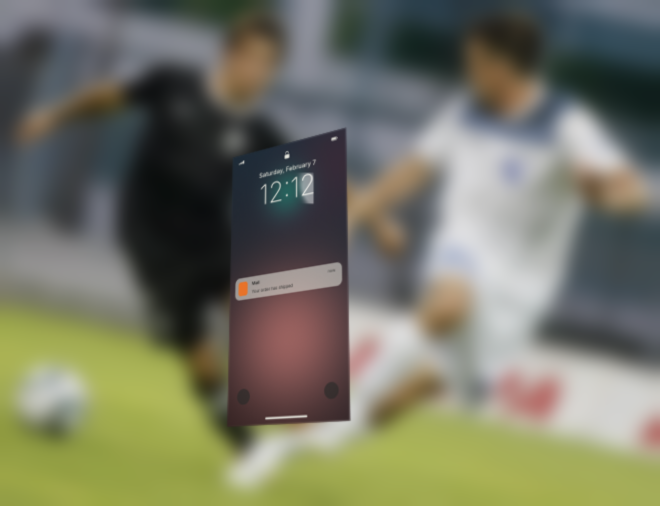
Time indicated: 12:12
